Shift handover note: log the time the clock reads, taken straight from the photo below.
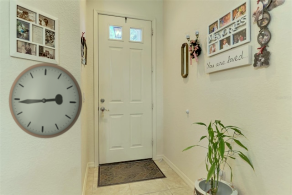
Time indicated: 2:44
